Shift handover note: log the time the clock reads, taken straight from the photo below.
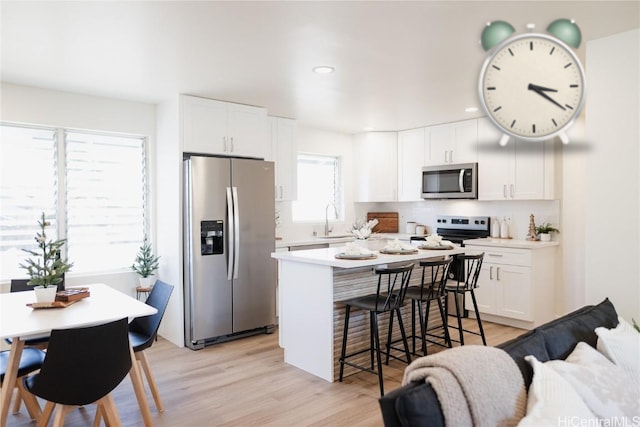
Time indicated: 3:21
